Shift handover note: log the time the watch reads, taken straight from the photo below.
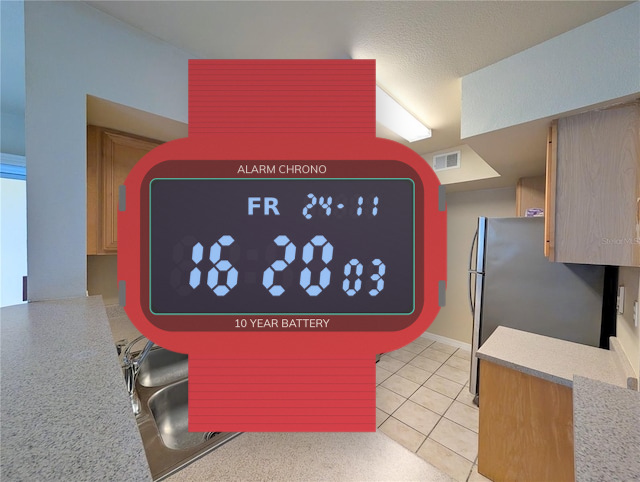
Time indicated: 16:20:03
